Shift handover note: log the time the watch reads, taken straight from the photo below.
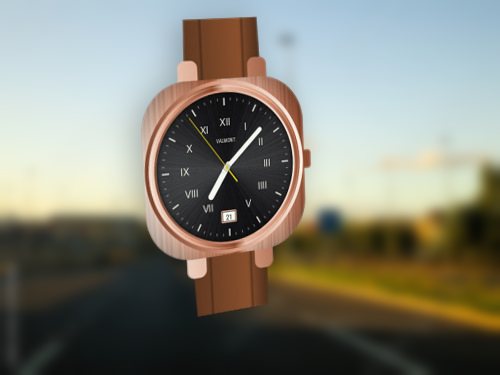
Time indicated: 7:07:54
